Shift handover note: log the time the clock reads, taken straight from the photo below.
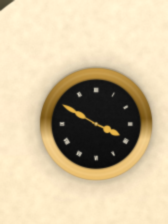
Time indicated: 3:50
